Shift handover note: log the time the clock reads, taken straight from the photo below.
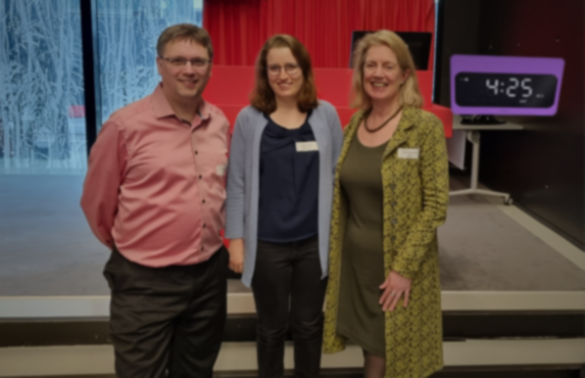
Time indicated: 4:25
